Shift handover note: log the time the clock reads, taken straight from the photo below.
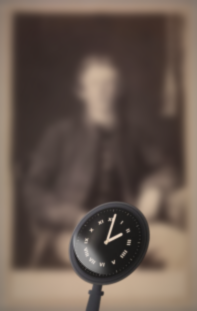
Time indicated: 2:01
